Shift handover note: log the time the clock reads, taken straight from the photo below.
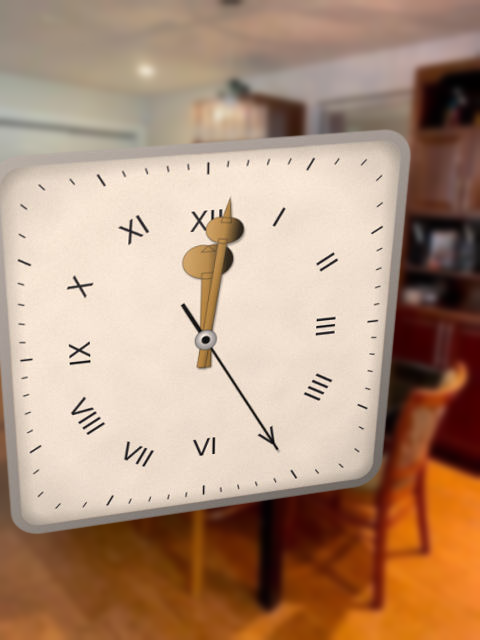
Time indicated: 12:01:25
